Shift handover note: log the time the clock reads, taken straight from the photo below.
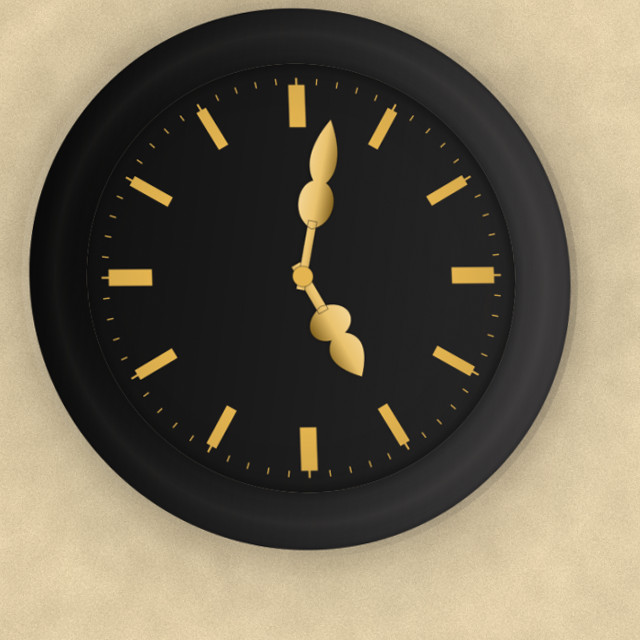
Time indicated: 5:02
